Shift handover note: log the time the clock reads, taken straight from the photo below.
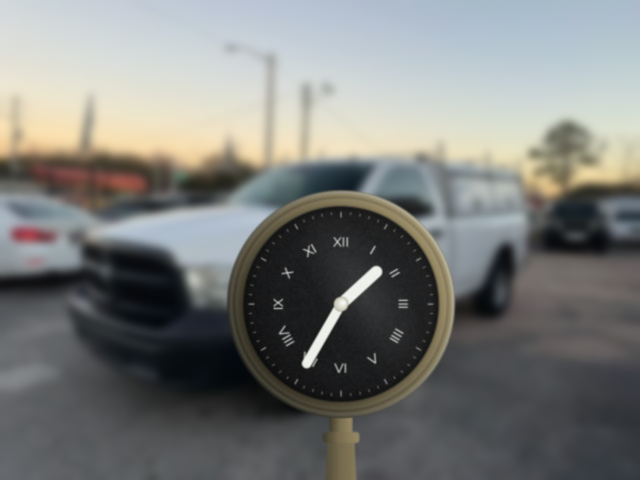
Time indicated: 1:35
